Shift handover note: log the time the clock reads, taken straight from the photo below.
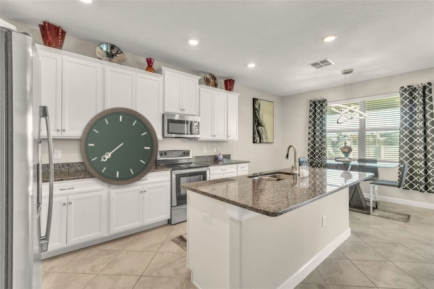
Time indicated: 7:38
